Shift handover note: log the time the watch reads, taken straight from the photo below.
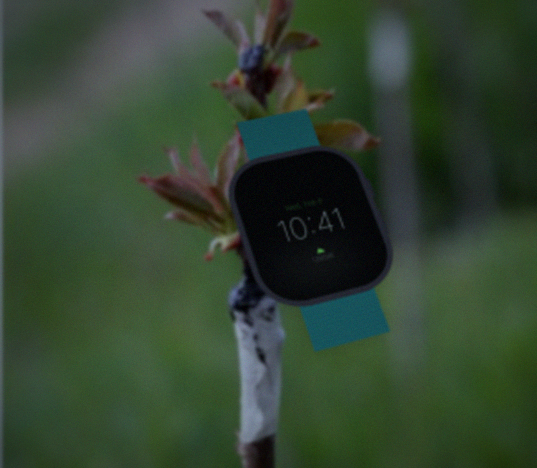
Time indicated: 10:41
